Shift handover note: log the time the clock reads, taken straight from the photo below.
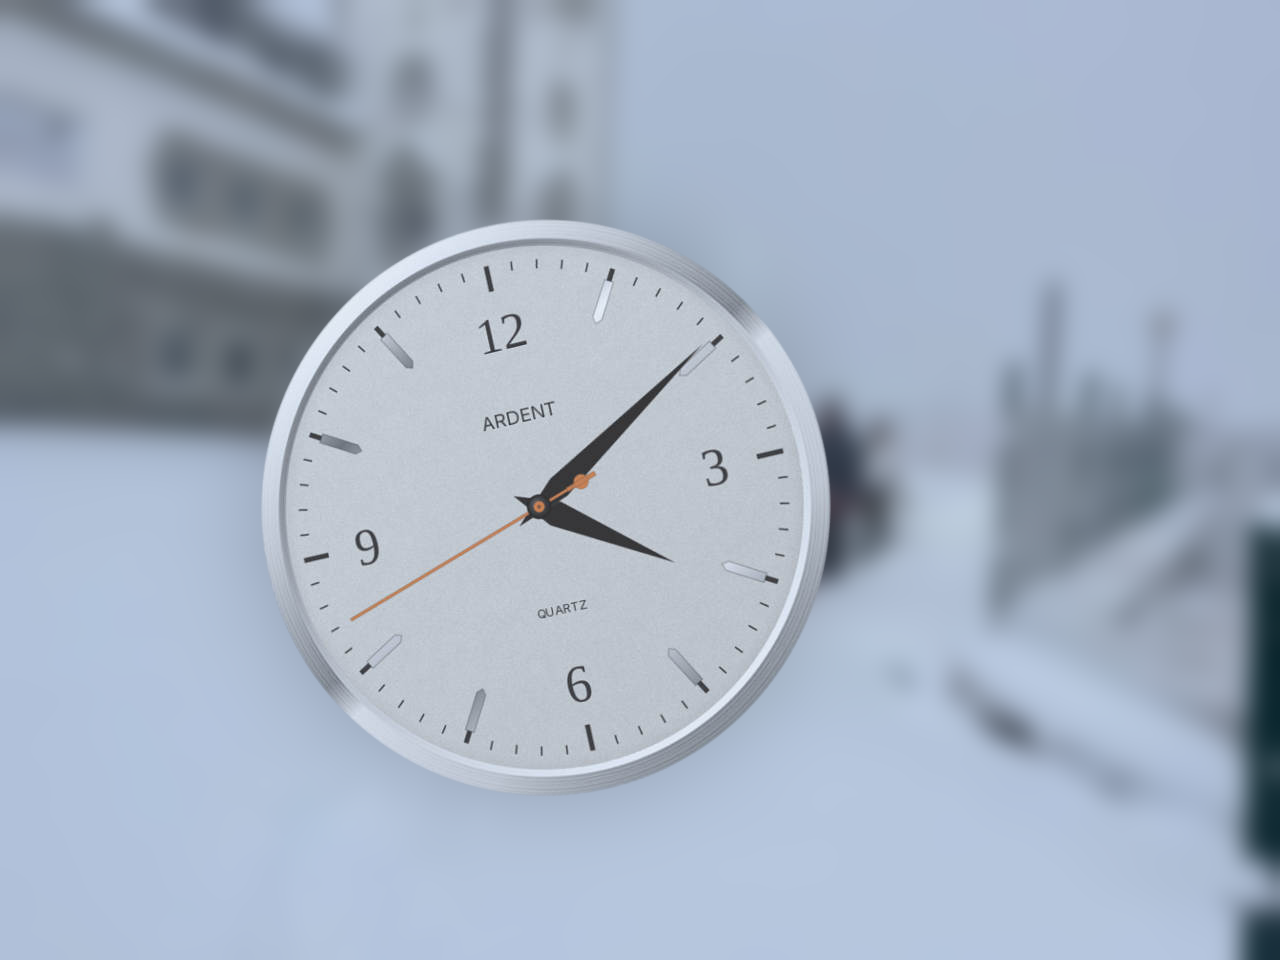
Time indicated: 4:09:42
